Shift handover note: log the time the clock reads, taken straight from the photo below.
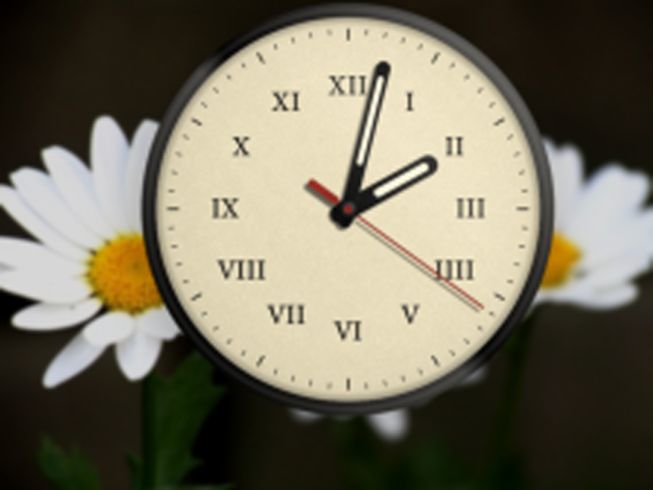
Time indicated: 2:02:21
